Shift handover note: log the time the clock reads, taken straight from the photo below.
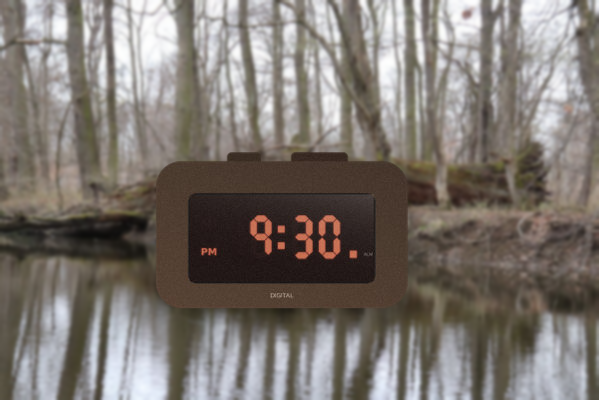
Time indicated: 9:30
